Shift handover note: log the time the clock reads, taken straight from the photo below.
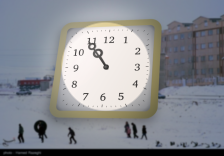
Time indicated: 10:54
